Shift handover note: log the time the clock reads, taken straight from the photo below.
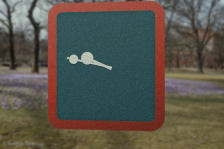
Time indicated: 9:47
